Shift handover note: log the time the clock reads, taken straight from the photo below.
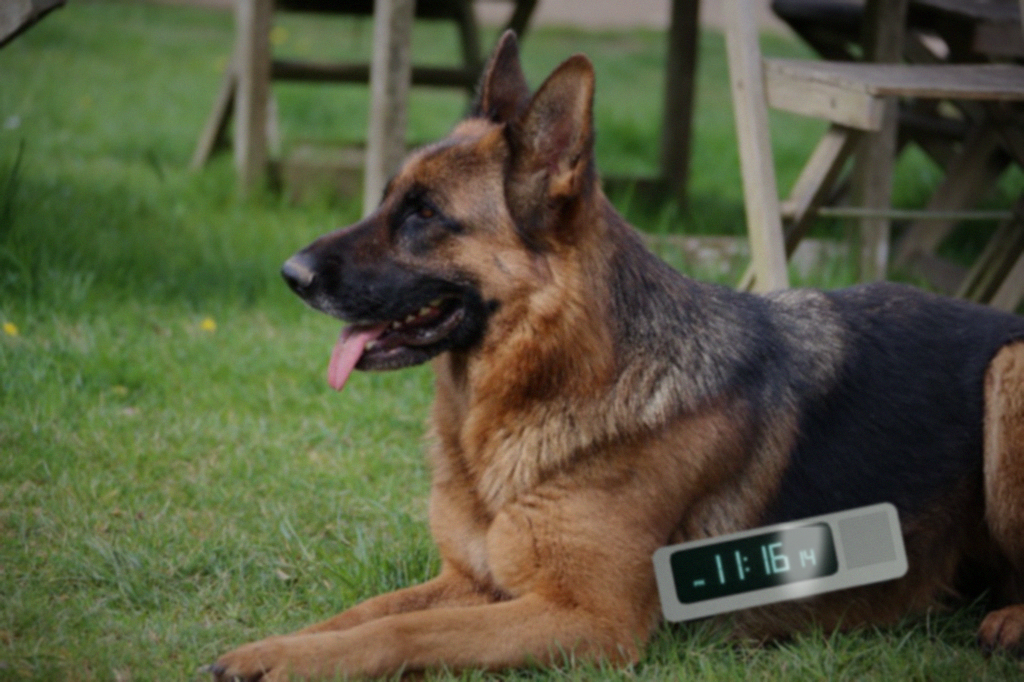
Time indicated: 11:16:14
